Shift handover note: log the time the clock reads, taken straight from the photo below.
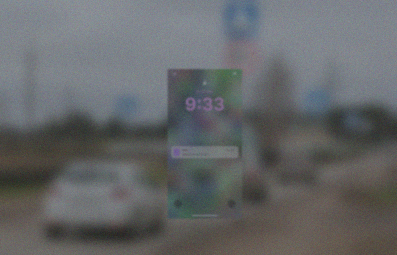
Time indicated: 9:33
